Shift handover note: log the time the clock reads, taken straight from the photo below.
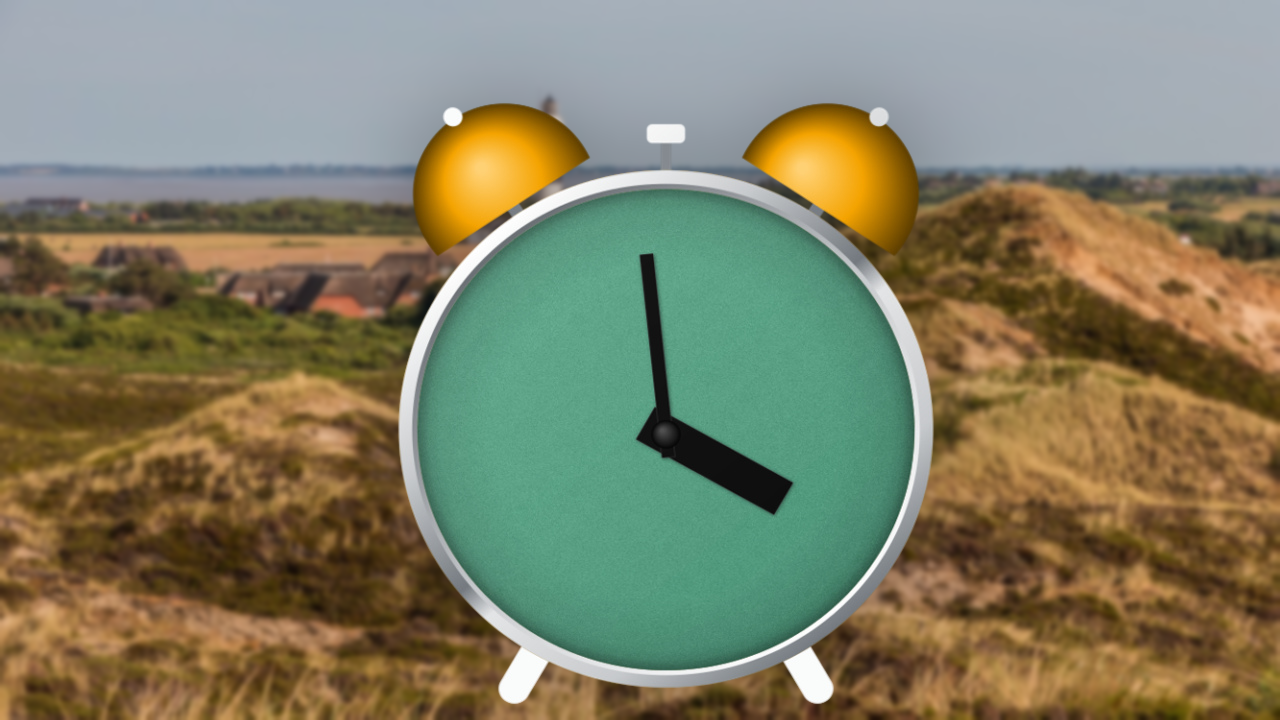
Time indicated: 3:59
